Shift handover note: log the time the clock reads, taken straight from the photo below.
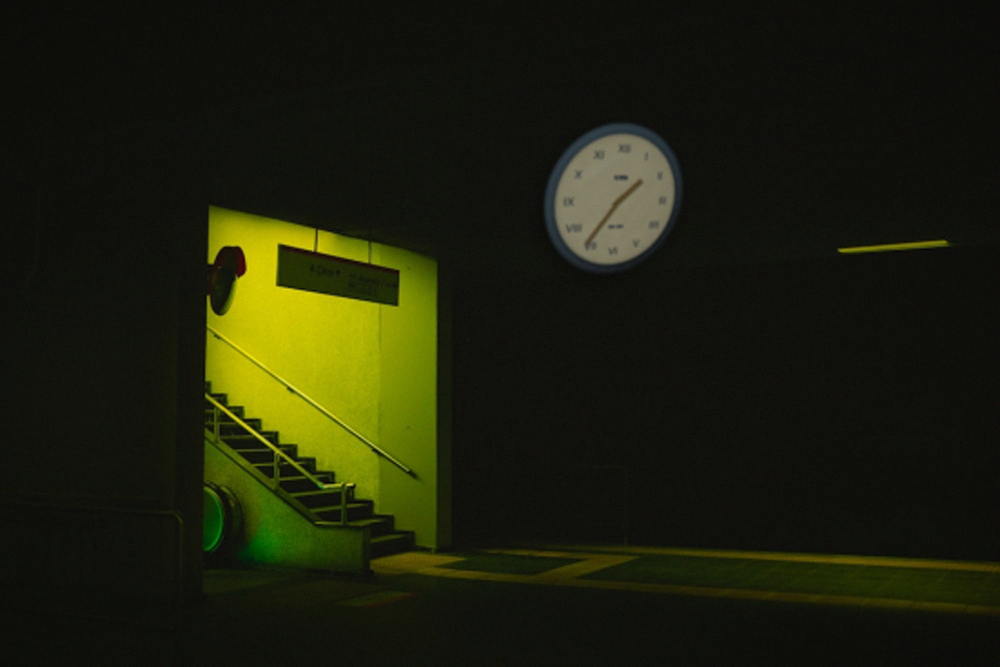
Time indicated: 1:36
